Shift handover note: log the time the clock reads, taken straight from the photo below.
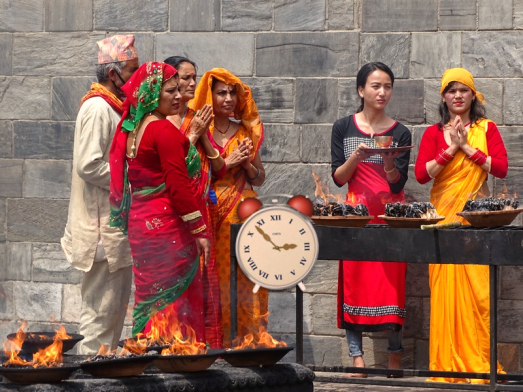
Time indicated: 2:53
